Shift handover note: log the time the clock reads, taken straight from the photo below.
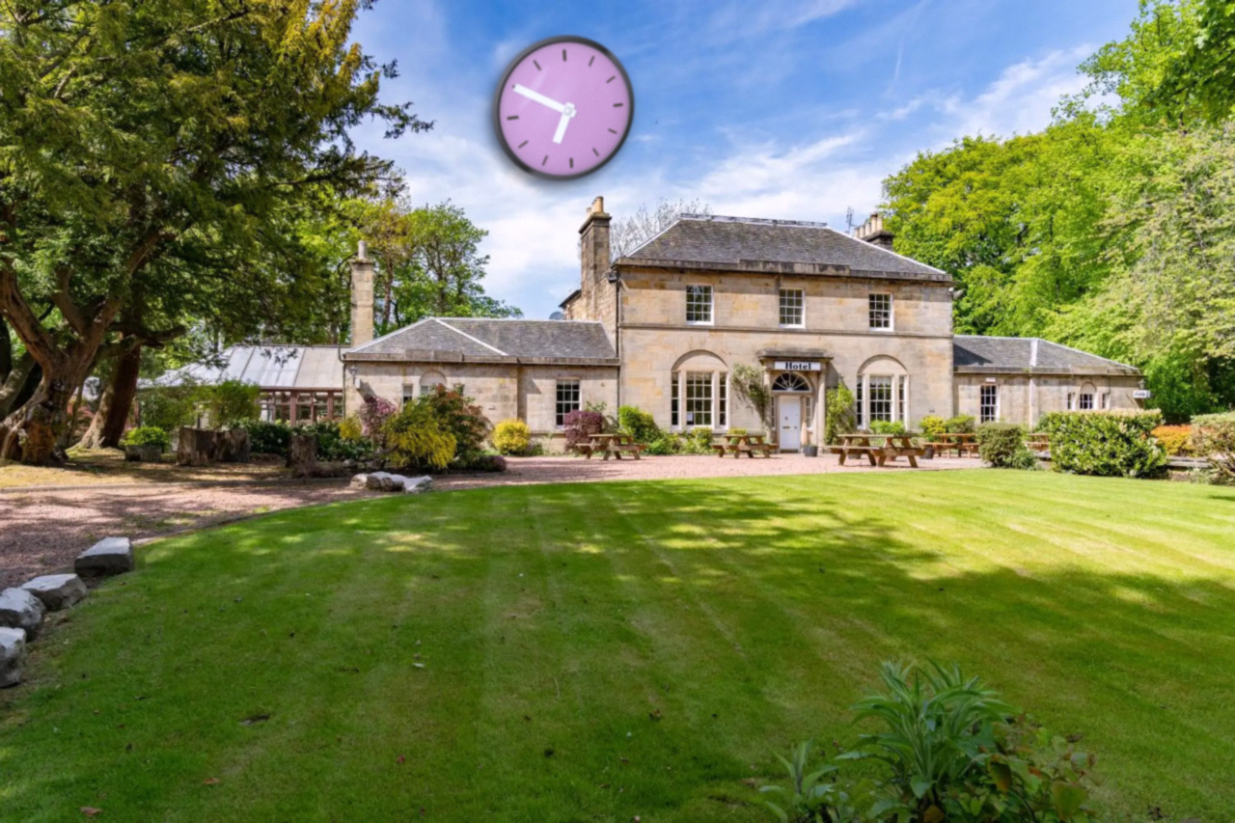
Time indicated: 6:50
